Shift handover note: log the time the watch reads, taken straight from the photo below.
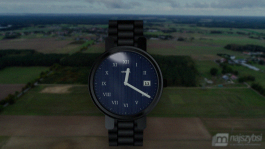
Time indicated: 12:20
